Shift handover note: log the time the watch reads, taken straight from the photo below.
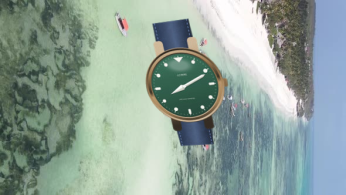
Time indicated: 8:11
